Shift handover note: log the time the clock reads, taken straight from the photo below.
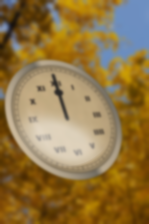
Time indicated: 12:00
